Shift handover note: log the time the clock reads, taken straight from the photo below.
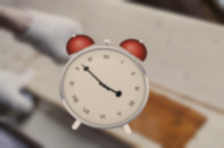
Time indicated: 3:52
